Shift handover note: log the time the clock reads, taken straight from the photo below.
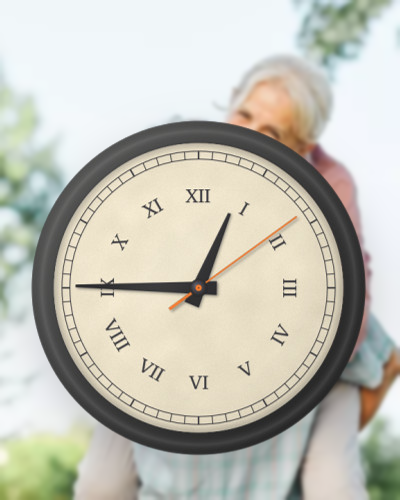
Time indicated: 12:45:09
